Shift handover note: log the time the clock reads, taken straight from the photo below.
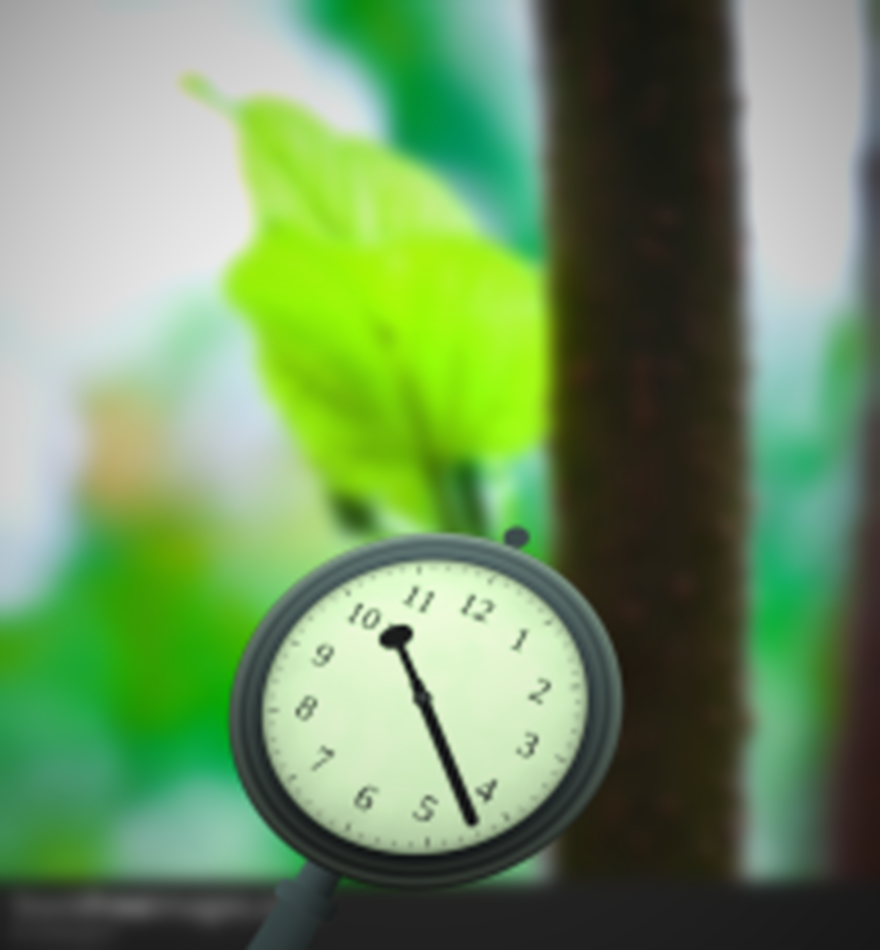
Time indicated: 10:22
